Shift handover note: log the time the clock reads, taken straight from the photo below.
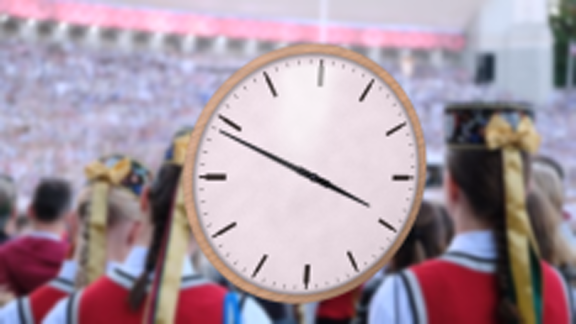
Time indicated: 3:49
